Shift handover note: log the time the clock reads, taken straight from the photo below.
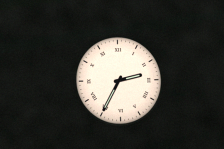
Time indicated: 2:35
